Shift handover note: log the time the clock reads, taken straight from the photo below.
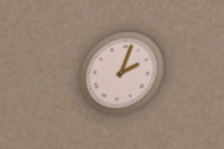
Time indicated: 2:02
